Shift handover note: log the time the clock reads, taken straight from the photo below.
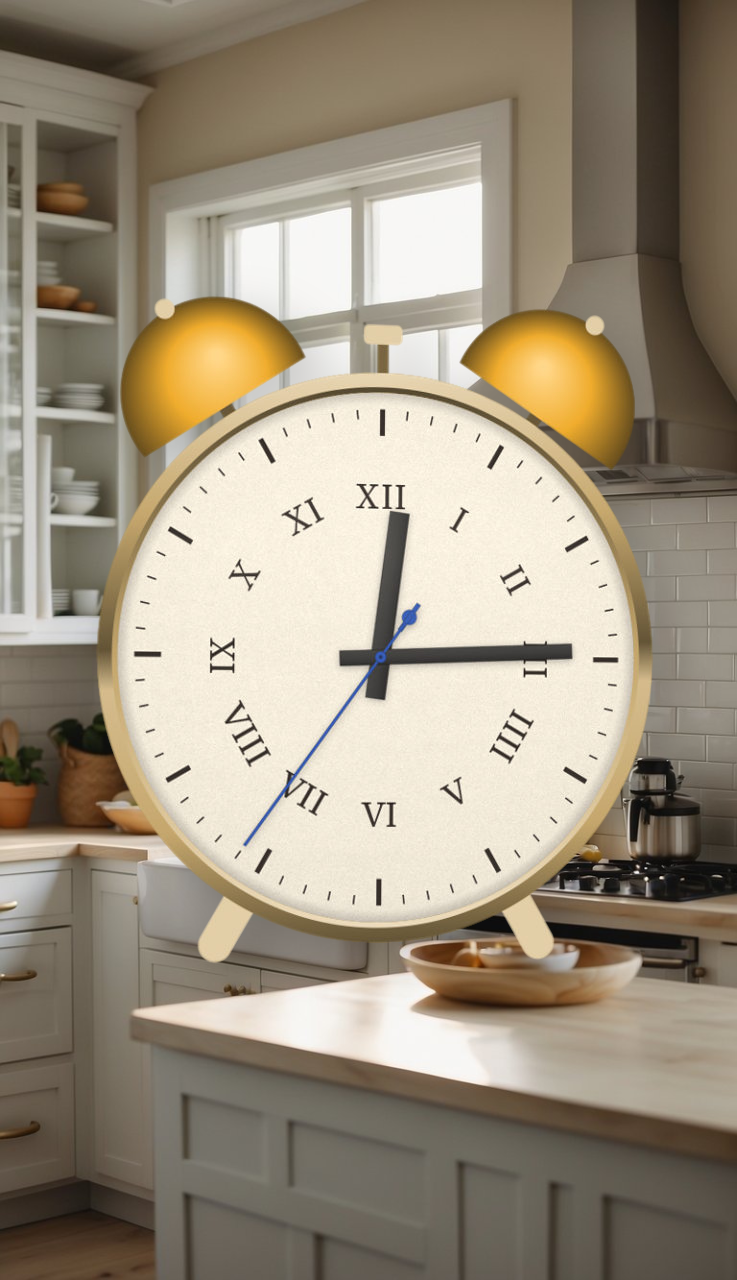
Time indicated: 12:14:36
